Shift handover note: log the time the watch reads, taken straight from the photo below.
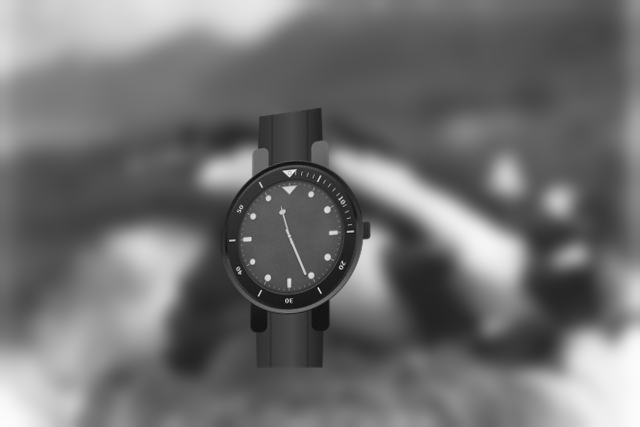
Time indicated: 11:26
